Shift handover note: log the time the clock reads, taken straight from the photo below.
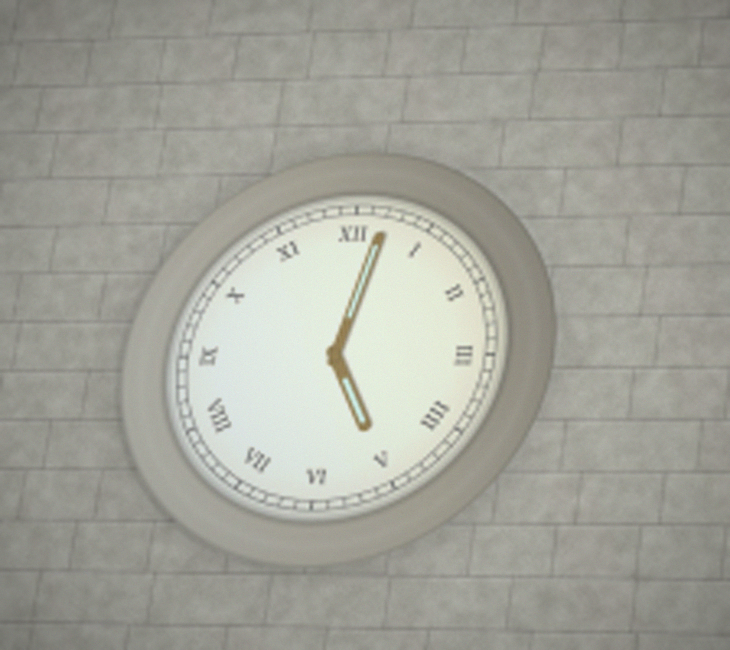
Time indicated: 5:02
